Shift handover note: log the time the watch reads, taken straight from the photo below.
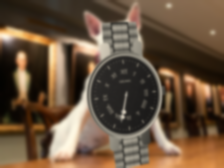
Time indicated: 6:33
